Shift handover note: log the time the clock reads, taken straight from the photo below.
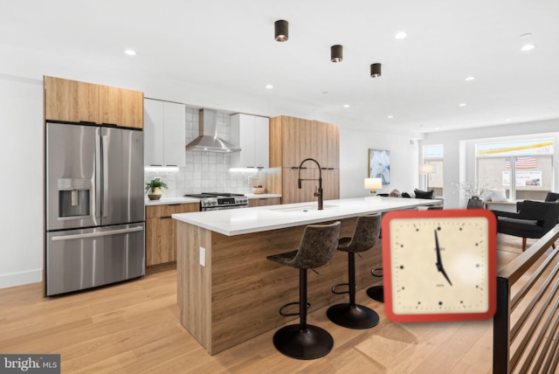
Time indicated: 4:59
